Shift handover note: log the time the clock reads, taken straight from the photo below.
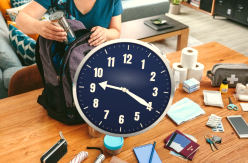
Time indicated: 9:20
